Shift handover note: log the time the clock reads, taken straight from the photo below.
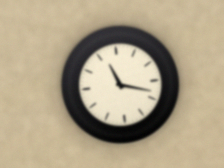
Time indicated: 11:18
